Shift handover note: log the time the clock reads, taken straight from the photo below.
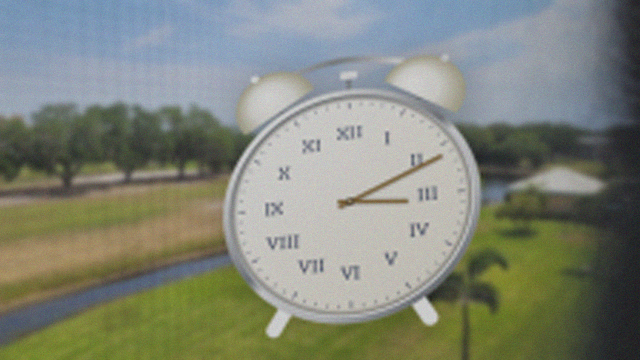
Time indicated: 3:11
